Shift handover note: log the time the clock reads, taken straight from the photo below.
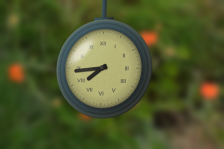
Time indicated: 7:44
